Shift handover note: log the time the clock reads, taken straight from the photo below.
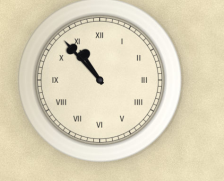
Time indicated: 10:53
